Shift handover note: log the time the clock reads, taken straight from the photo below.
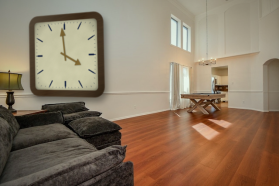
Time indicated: 3:59
